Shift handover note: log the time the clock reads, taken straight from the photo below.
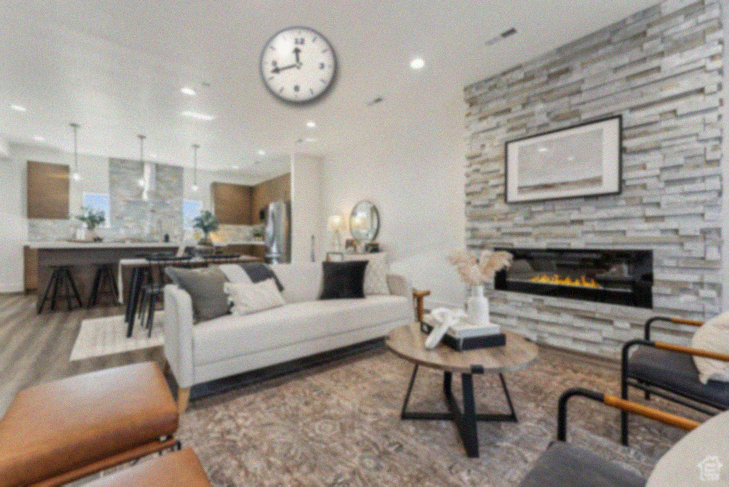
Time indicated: 11:42
